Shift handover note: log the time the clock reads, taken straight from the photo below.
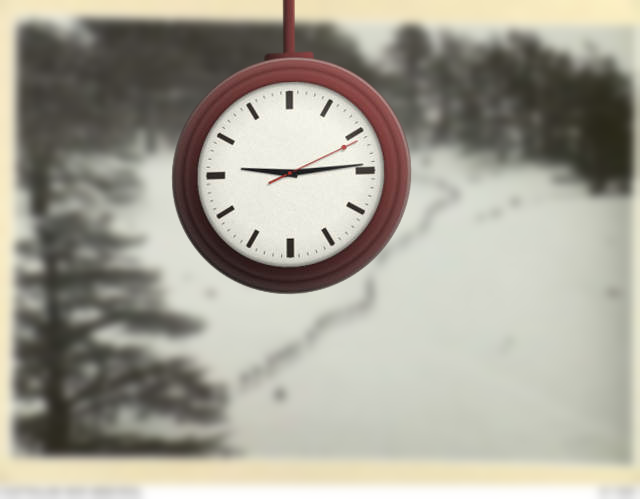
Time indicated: 9:14:11
